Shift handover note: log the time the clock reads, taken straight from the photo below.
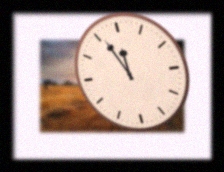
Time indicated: 11:56
